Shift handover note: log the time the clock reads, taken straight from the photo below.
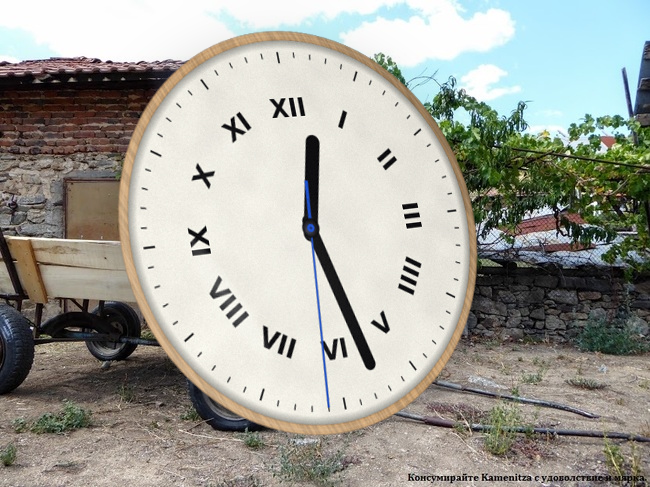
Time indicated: 12:27:31
